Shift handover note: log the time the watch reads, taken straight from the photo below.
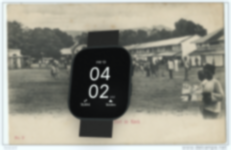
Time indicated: 4:02
